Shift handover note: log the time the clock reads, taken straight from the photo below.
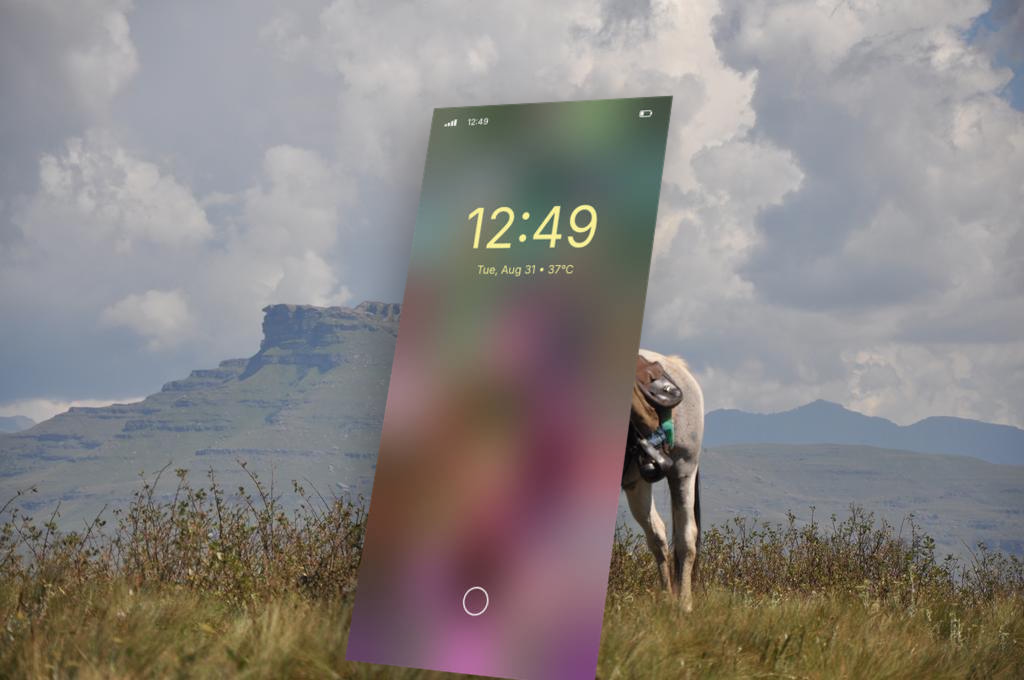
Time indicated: 12:49
